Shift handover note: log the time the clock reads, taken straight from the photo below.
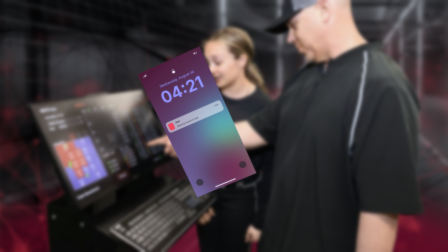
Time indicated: 4:21
